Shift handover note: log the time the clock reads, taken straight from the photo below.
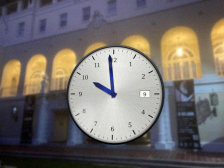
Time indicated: 9:59
